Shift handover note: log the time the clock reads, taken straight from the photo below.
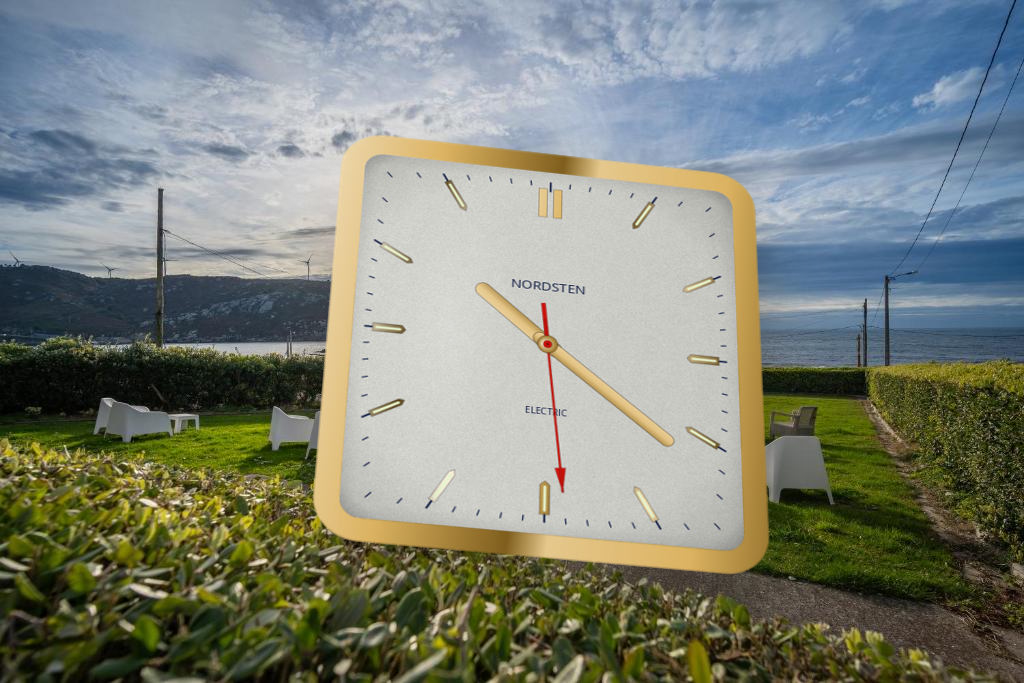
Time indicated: 10:21:29
